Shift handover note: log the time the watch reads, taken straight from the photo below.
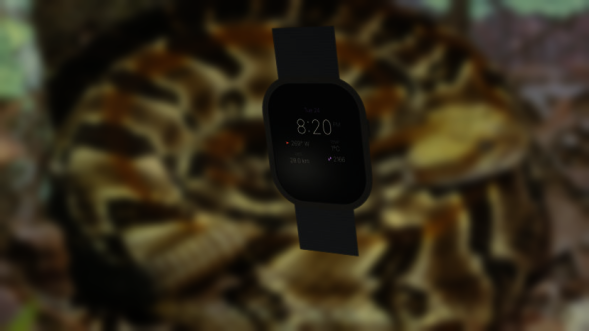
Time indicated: 8:20
